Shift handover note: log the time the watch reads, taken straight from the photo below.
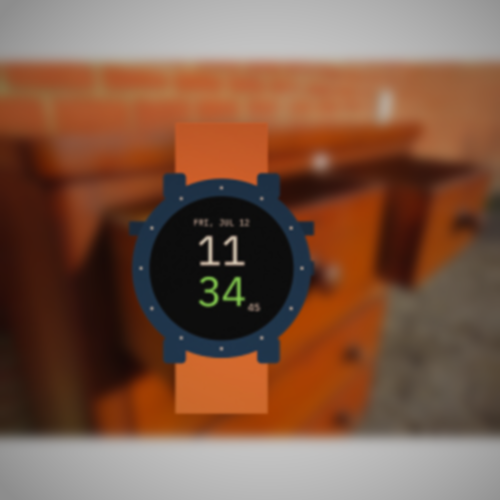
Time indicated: 11:34
